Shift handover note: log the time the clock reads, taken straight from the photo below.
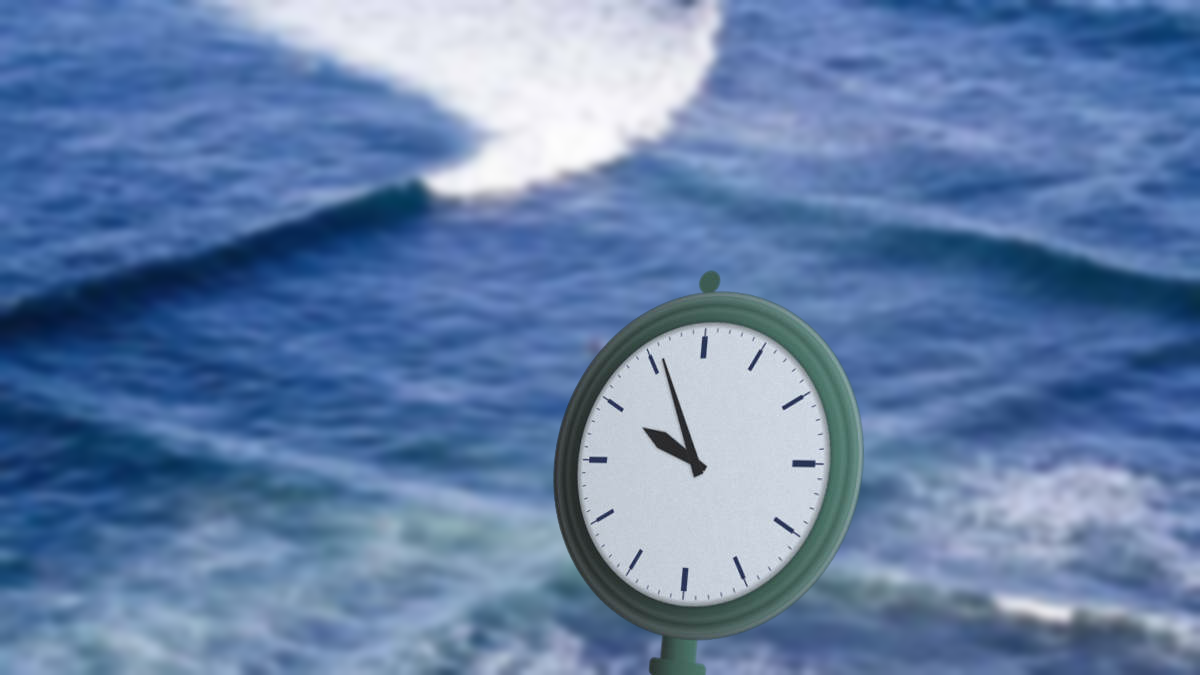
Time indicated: 9:56
